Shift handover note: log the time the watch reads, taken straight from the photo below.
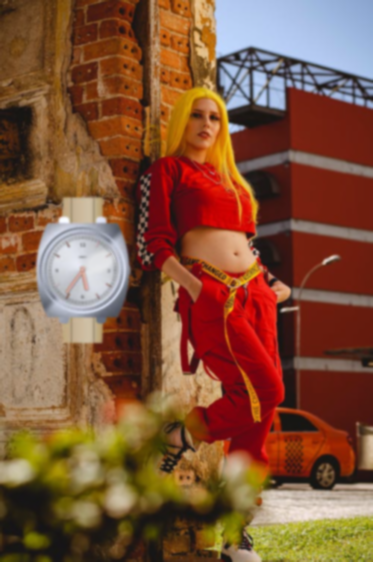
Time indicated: 5:36
